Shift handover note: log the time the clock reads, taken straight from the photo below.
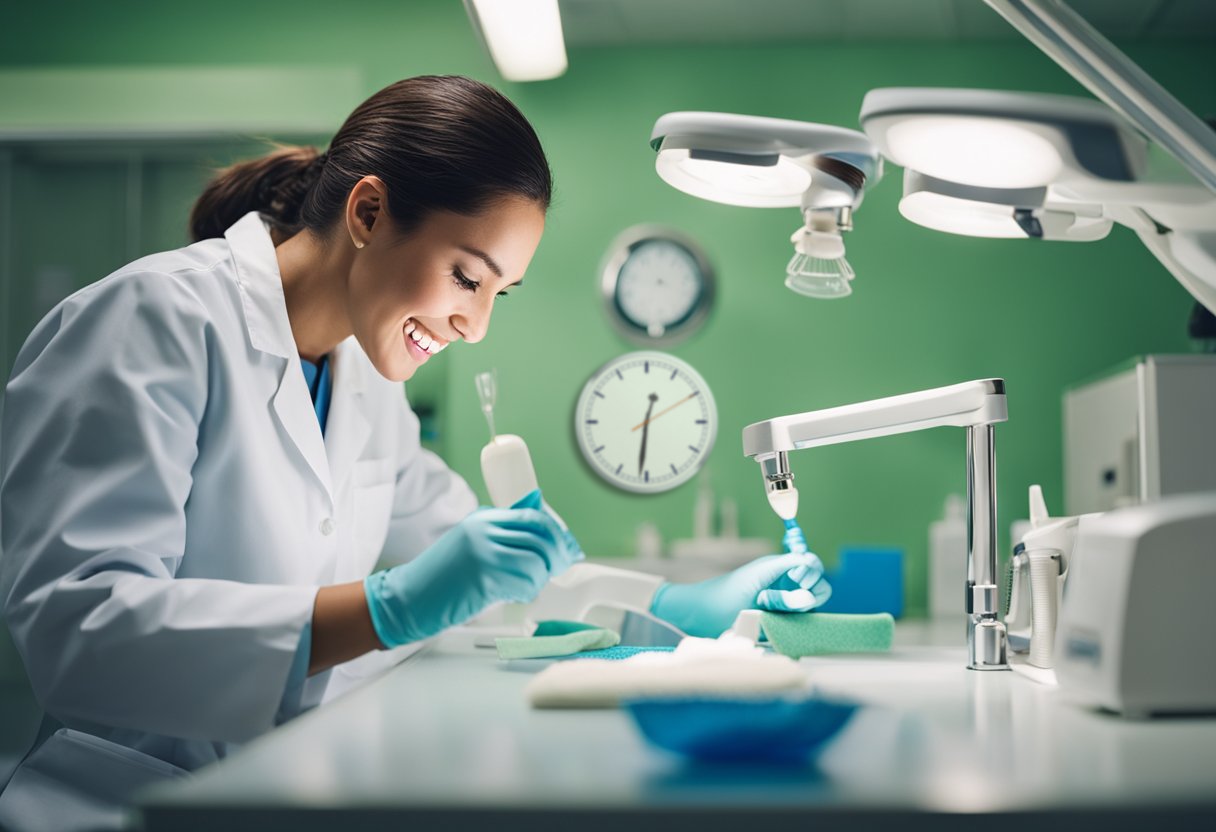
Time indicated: 12:31:10
